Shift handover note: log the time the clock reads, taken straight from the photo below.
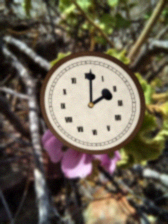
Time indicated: 2:01
